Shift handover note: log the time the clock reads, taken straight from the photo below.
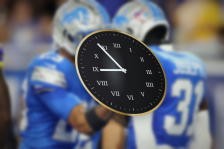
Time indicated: 8:54
